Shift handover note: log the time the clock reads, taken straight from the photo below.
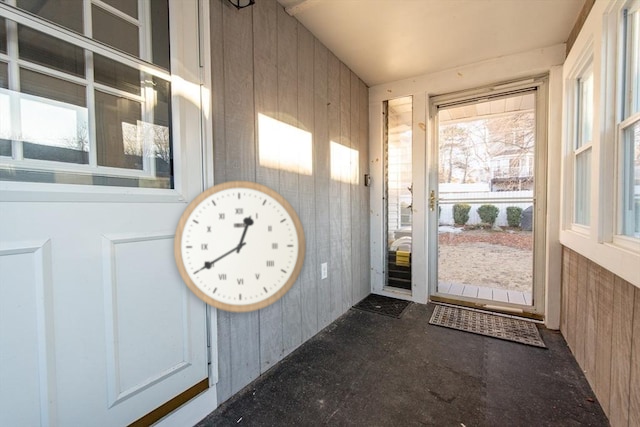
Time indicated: 12:40
